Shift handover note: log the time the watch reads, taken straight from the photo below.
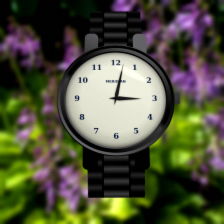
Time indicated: 3:02
